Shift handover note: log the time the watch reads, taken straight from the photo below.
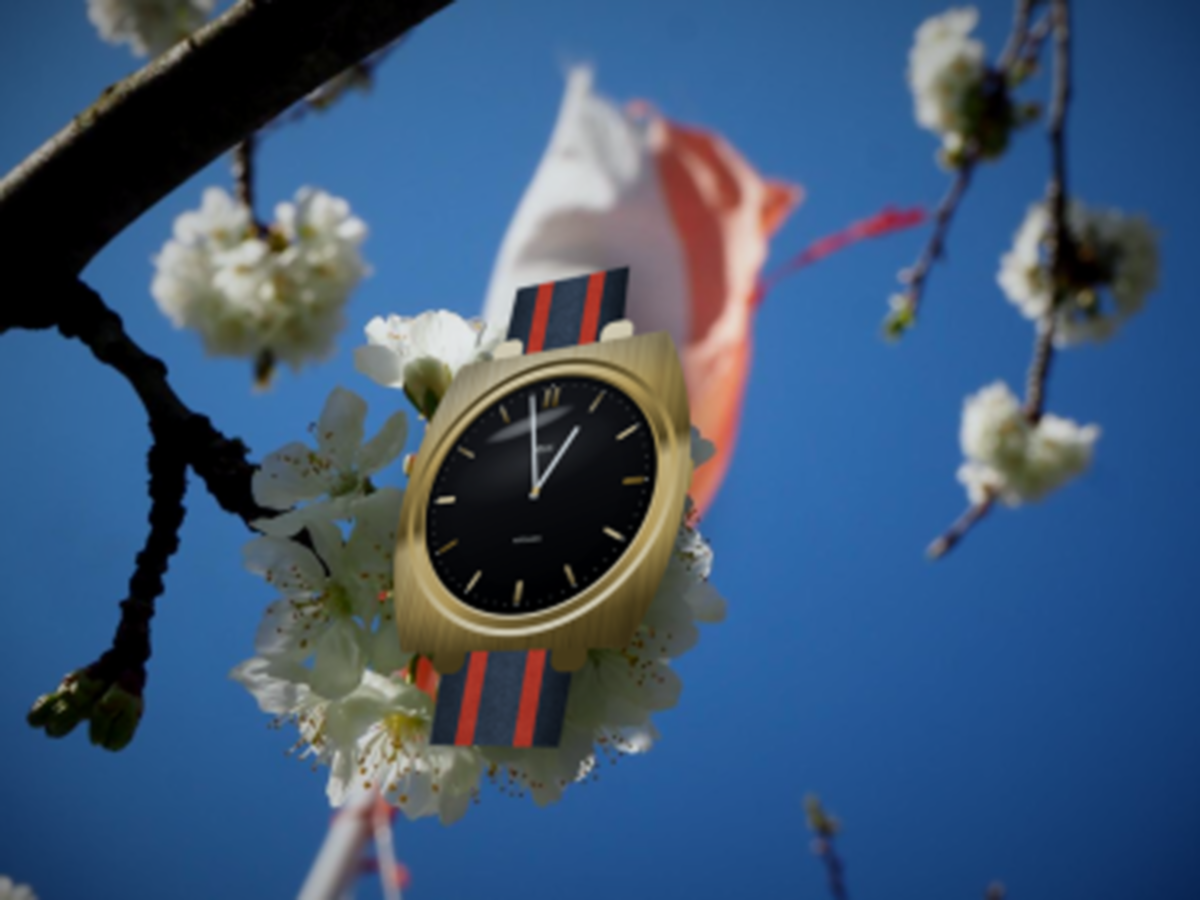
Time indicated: 12:58
